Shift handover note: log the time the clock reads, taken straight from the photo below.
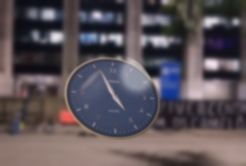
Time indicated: 4:56
